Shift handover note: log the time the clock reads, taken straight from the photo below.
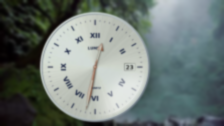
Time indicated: 12:32
